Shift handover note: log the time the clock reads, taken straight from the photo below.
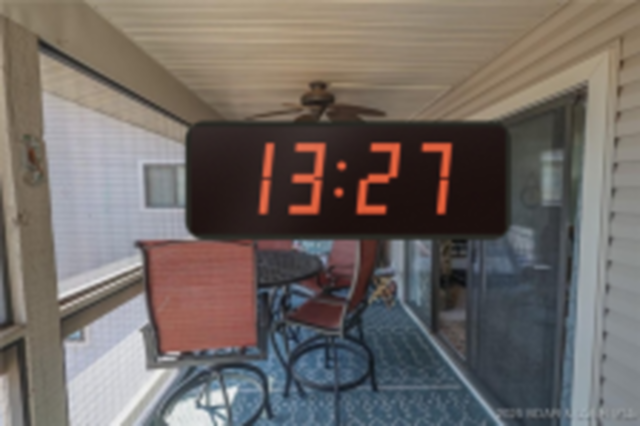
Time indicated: 13:27
